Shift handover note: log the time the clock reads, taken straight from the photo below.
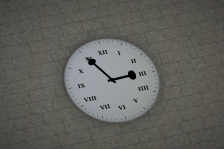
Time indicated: 2:55
